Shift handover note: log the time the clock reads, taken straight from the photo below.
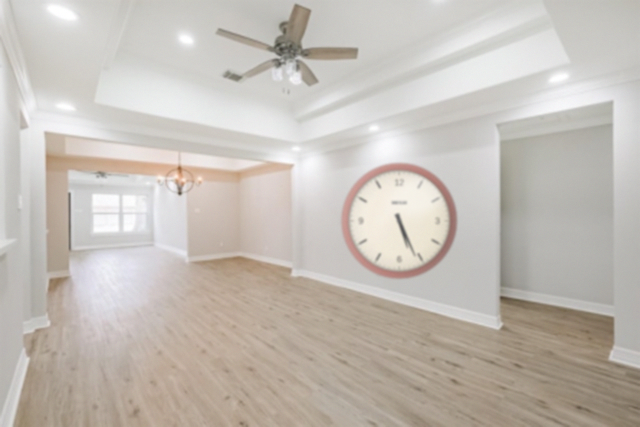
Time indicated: 5:26
